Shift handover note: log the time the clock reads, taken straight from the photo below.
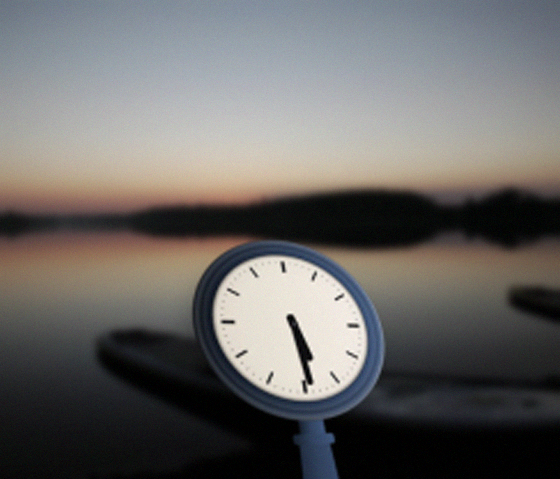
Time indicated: 5:29
